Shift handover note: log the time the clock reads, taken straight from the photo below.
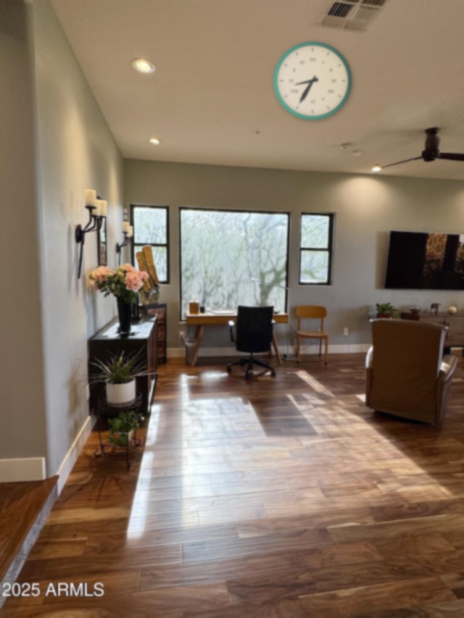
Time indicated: 8:35
